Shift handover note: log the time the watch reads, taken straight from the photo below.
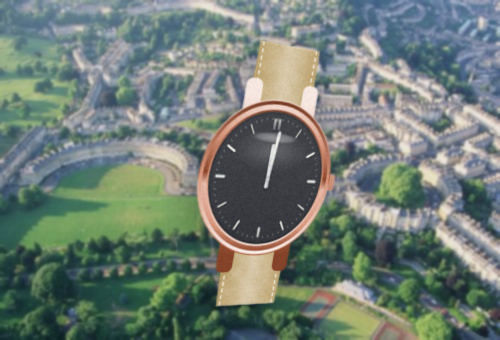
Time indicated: 12:01
